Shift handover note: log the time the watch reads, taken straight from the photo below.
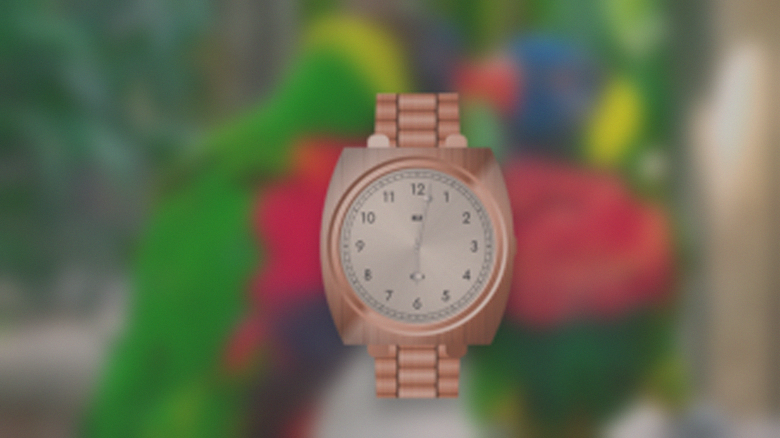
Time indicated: 6:02
